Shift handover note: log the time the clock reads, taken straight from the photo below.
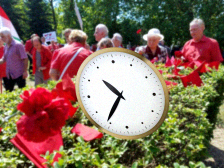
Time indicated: 10:36
